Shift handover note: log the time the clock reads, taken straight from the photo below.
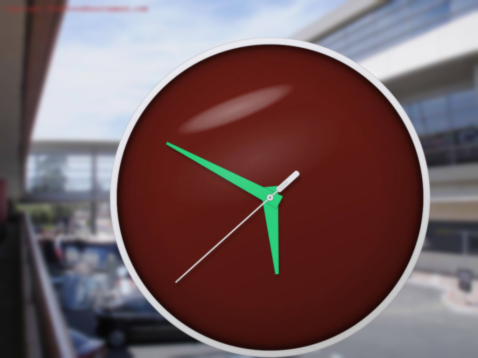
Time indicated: 5:49:38
